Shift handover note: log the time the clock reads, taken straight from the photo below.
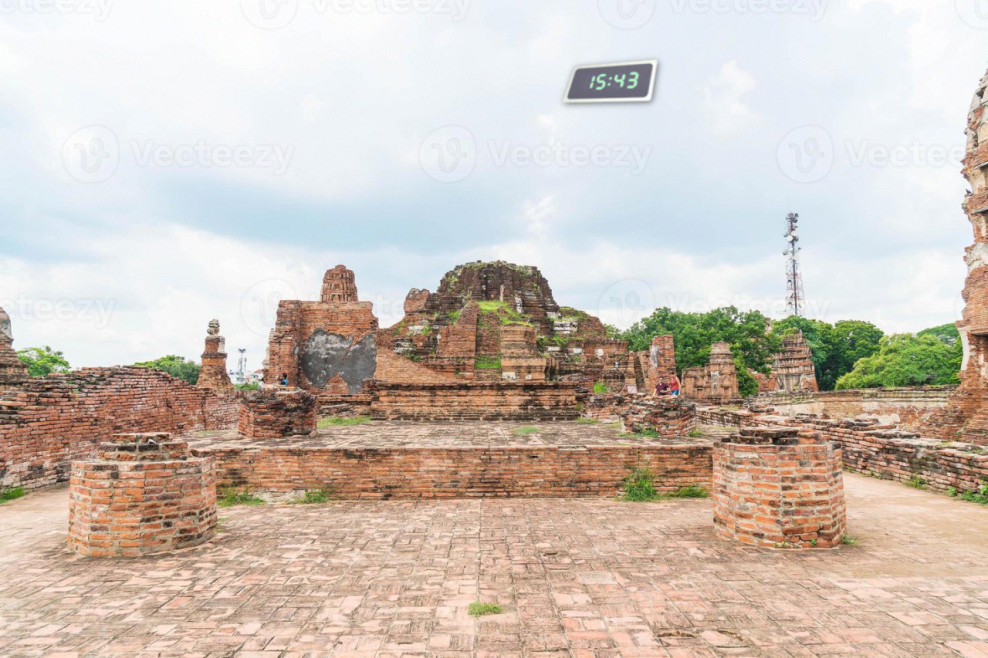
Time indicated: 15:43
